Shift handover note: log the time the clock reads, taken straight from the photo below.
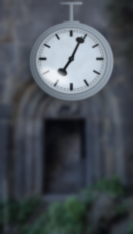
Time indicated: 7:04
